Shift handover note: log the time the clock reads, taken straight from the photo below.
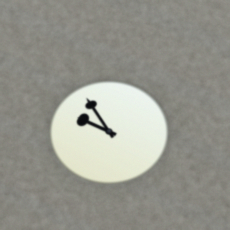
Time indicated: 9:55
